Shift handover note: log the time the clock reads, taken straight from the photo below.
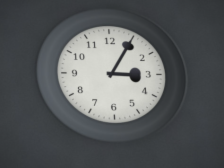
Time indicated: 3:05
